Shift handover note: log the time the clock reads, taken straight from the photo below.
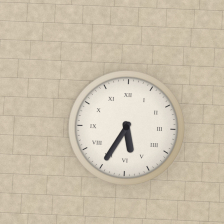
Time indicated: 5:35
